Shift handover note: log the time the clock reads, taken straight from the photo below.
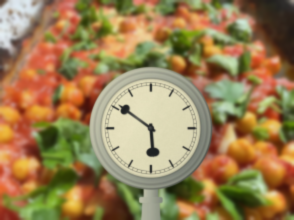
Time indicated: 5:51
